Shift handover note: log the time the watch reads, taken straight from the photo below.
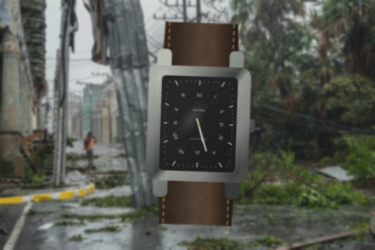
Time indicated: 5:27
